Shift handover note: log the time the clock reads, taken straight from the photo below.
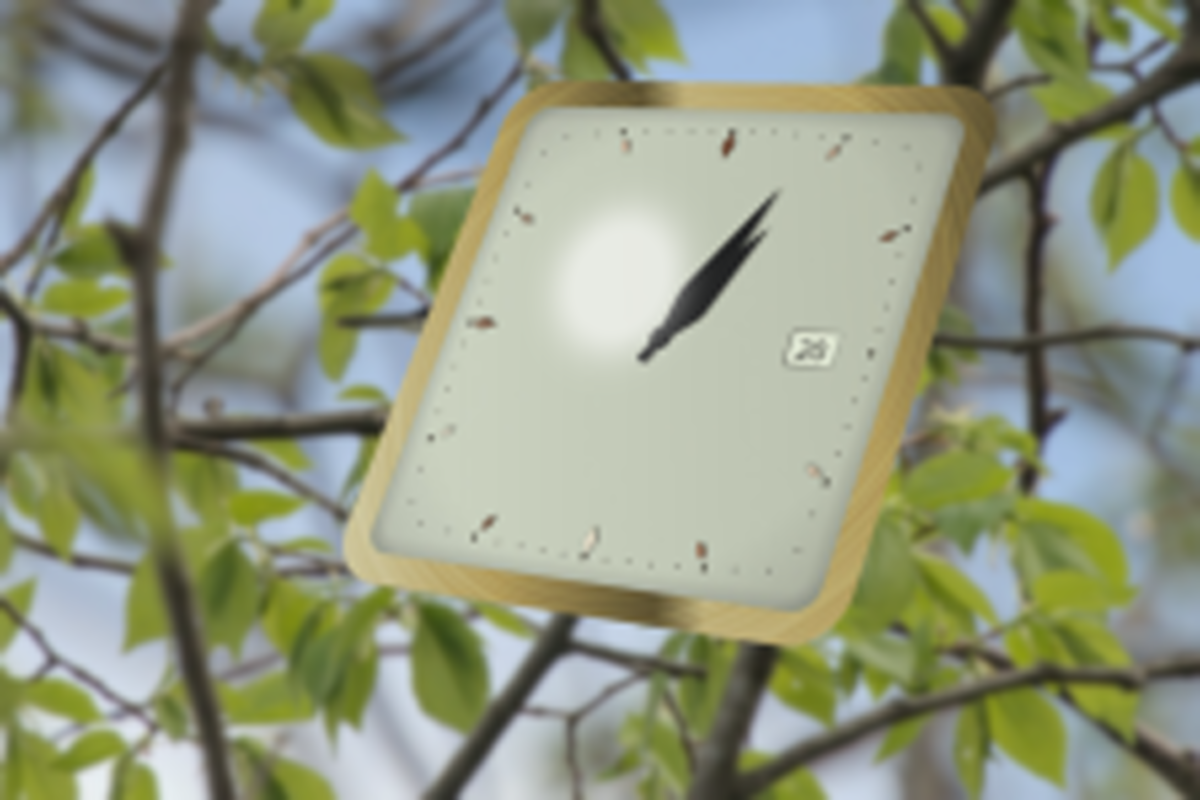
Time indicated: 1:04
